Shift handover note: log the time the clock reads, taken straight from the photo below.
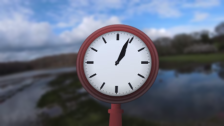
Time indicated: 1:04
